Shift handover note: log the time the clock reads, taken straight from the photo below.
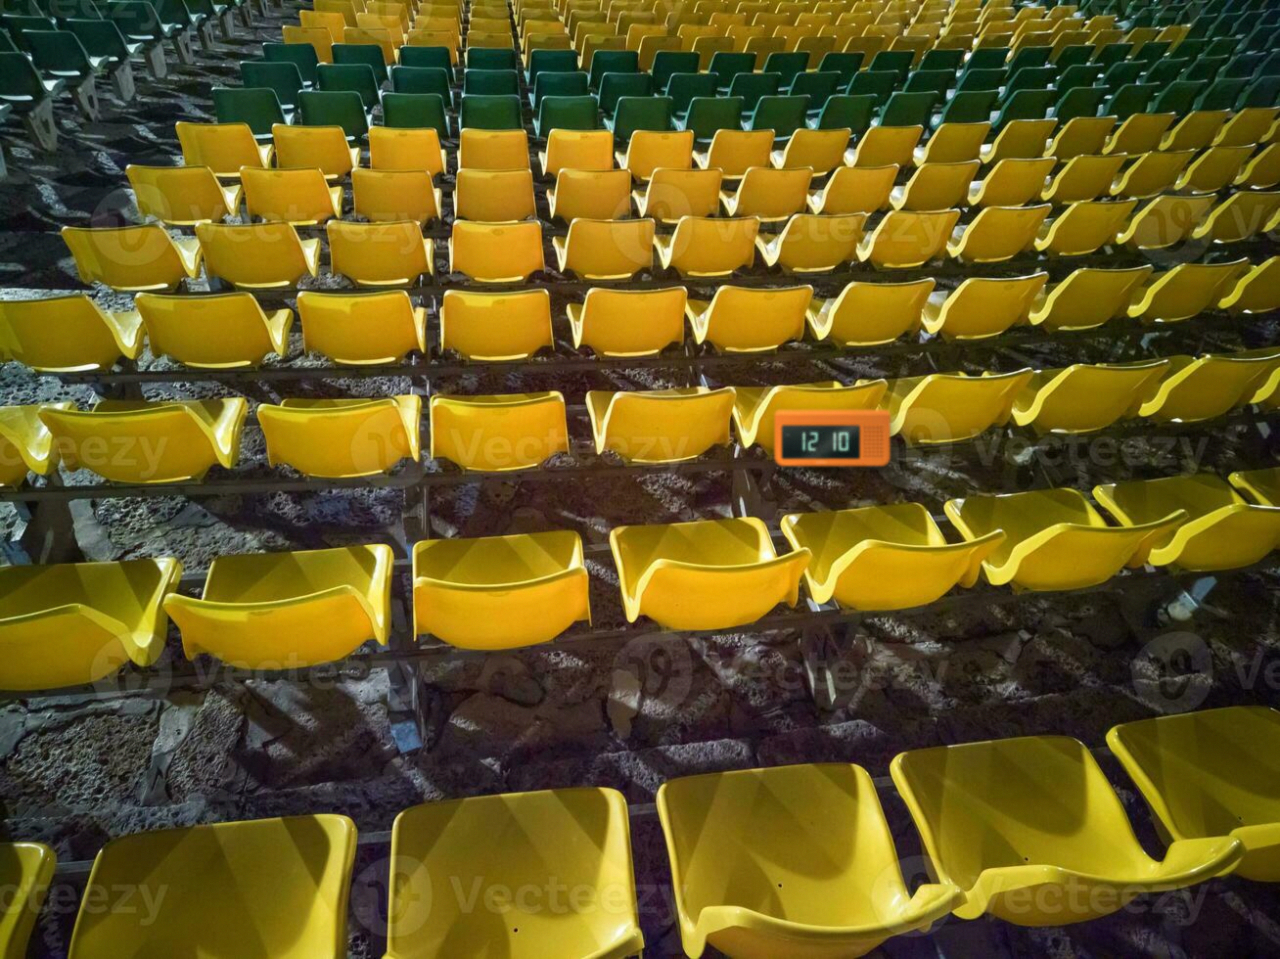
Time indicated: 12:10
